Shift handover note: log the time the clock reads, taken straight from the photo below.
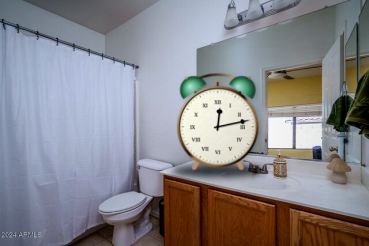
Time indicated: 12:13
